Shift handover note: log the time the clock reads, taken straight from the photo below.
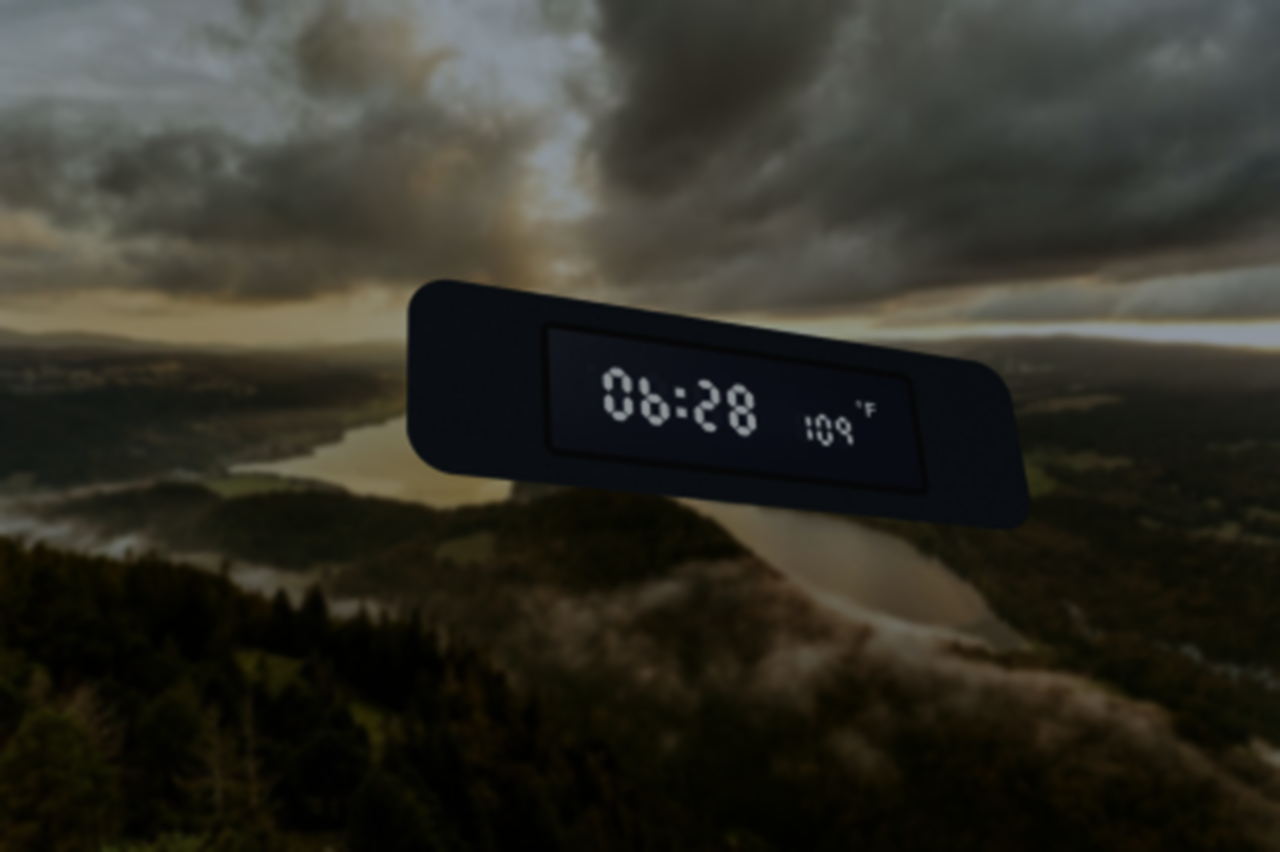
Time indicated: 6:28
